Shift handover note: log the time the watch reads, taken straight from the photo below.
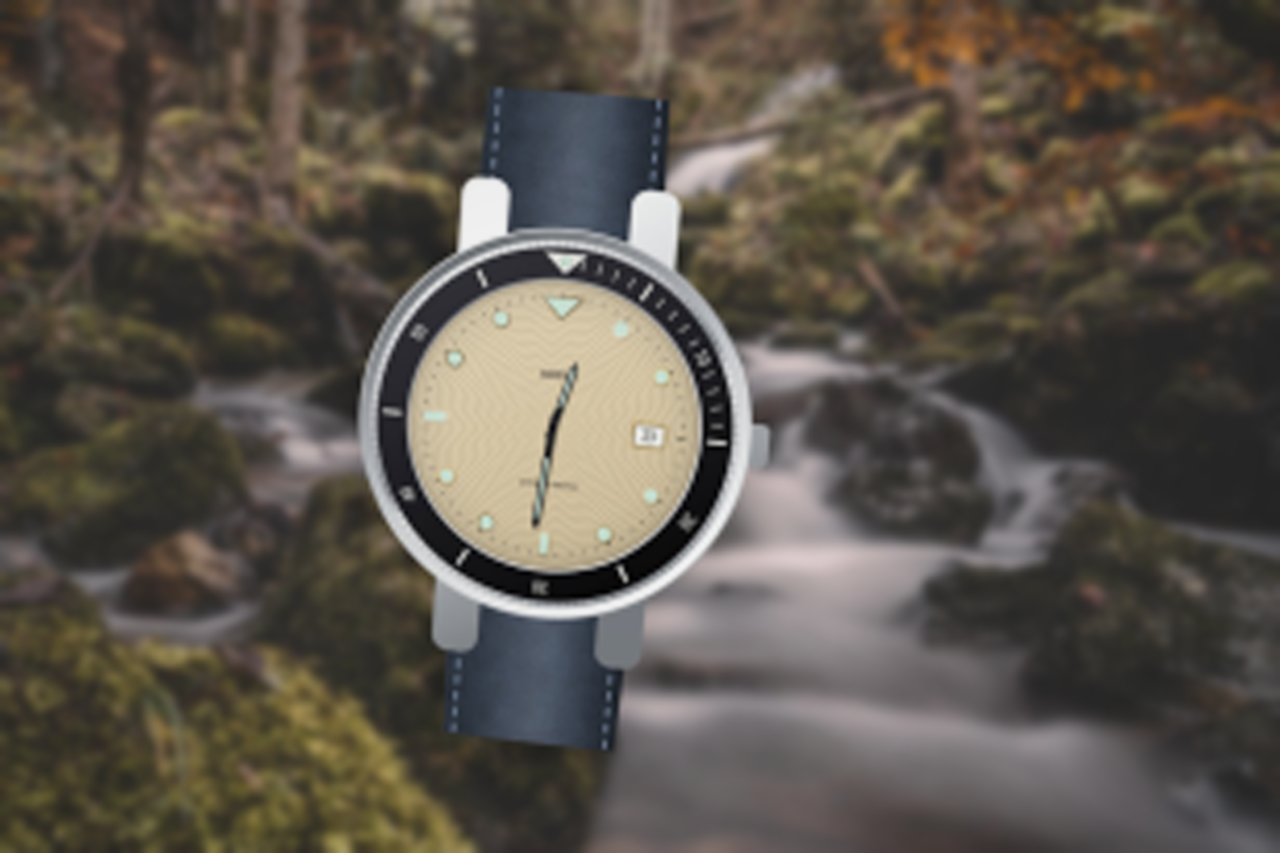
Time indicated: 12:31
